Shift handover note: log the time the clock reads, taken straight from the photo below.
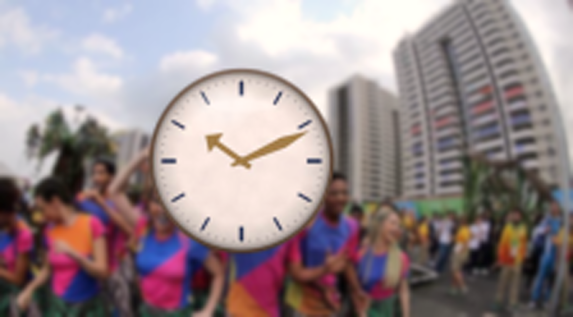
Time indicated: 10:11
